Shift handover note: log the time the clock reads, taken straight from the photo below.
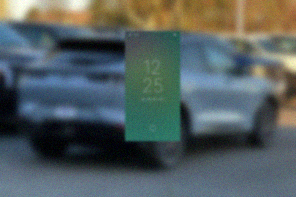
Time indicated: 12:25
